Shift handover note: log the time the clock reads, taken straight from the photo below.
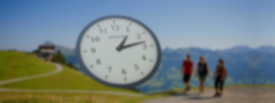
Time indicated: 1:13
